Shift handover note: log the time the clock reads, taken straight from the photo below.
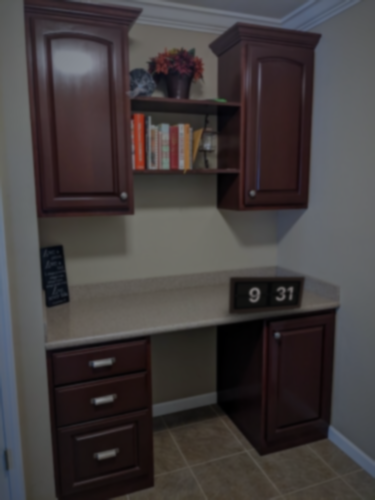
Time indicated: 9:31
